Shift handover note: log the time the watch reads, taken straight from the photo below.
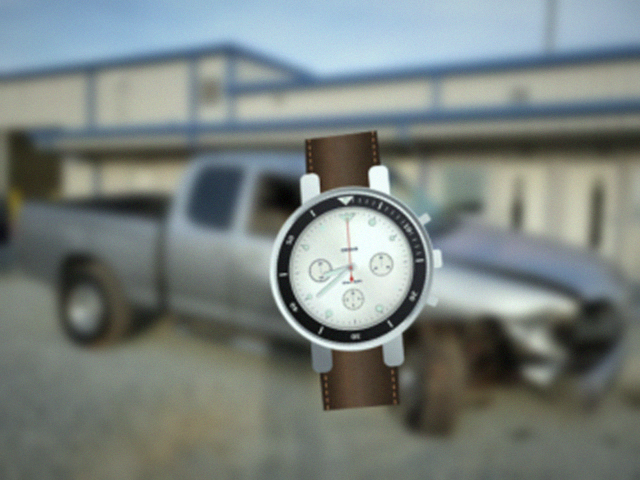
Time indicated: 8:39
